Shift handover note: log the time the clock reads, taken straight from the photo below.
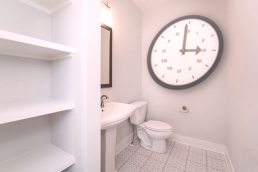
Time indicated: 2:59
